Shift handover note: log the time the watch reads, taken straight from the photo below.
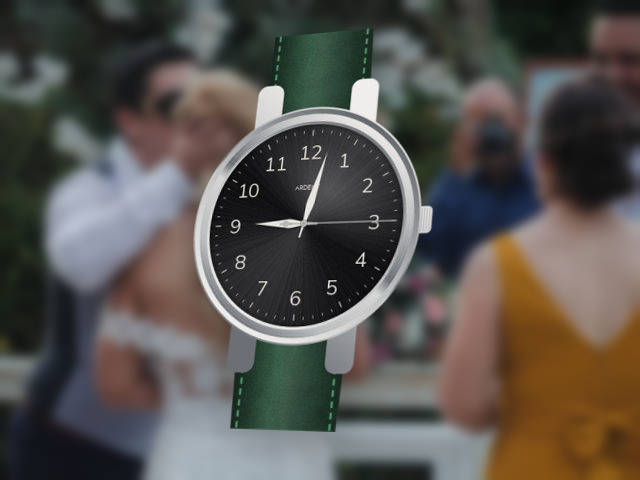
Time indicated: 9:02:15
